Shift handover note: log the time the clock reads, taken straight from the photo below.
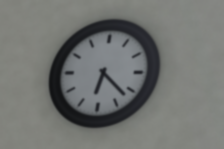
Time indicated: 6:22
